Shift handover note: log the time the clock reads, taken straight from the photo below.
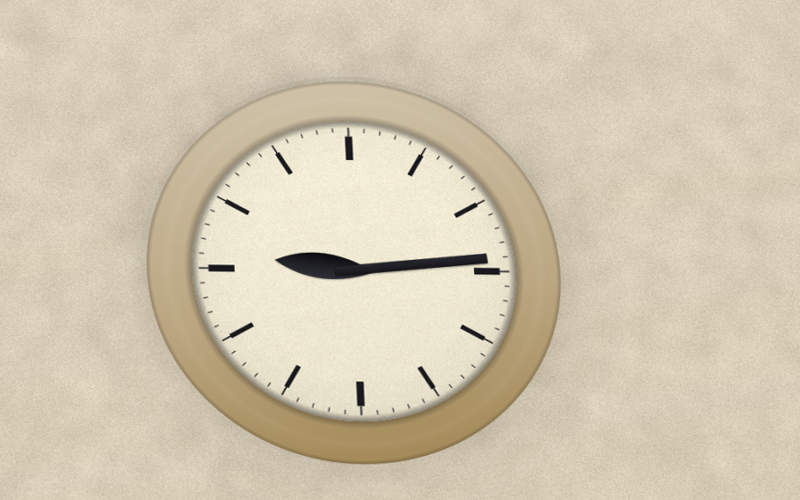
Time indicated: 9:14
